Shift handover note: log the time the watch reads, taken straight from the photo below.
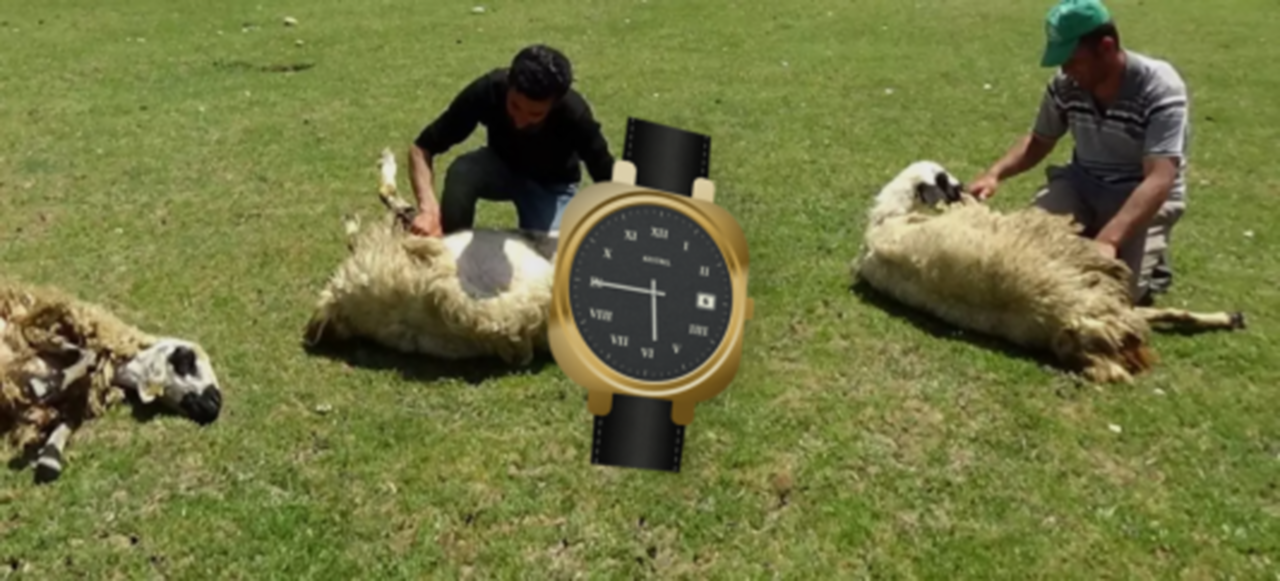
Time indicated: 5:45
